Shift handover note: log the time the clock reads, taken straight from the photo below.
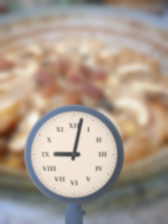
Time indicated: 9:02
